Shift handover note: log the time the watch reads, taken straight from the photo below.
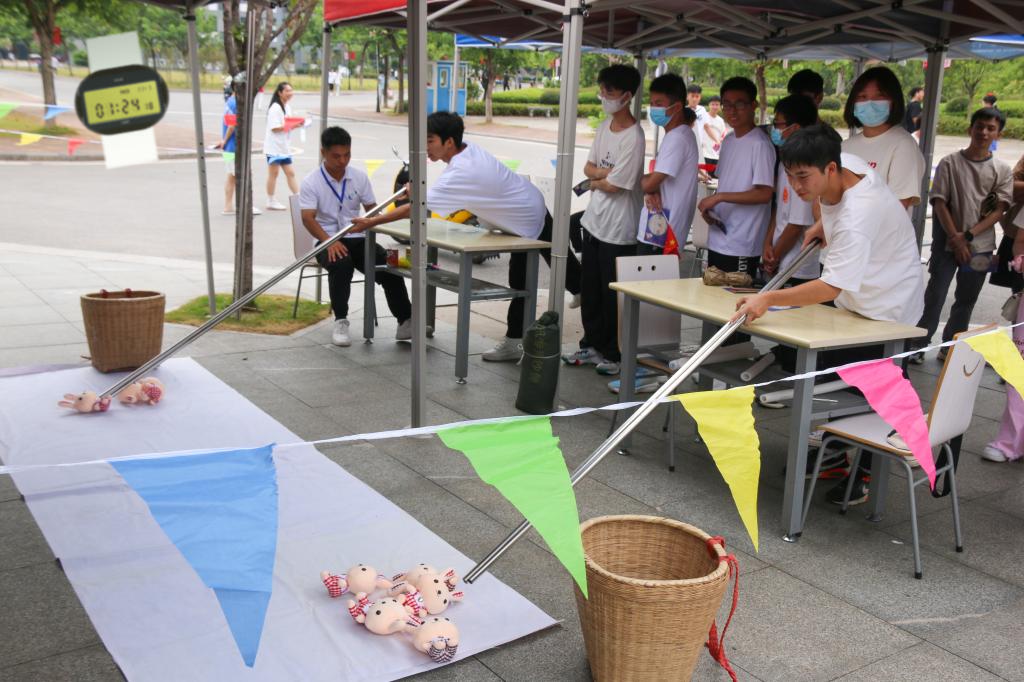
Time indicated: 1:24
